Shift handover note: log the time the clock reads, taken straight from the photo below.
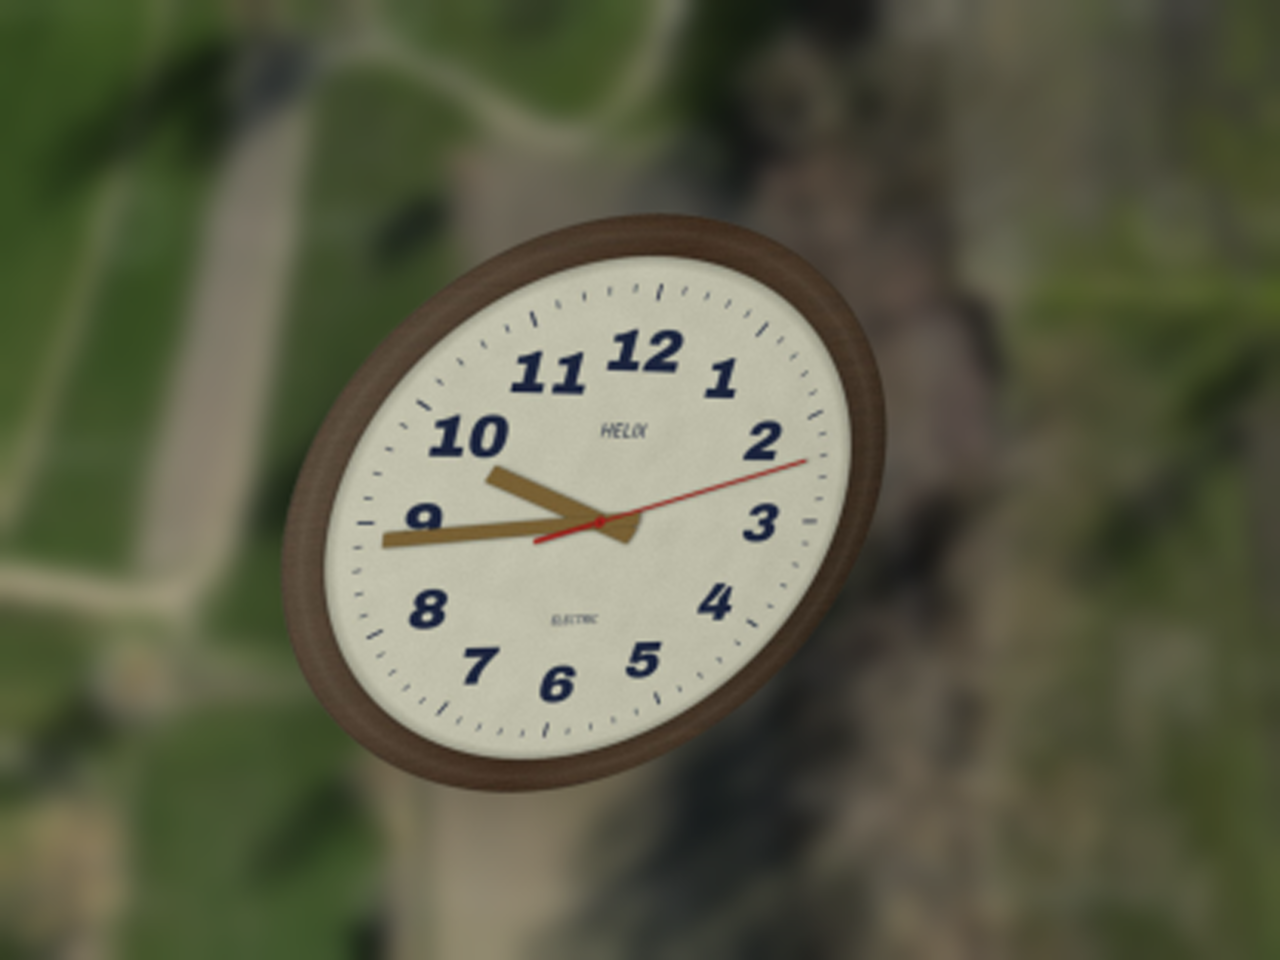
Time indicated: 9:44:12
